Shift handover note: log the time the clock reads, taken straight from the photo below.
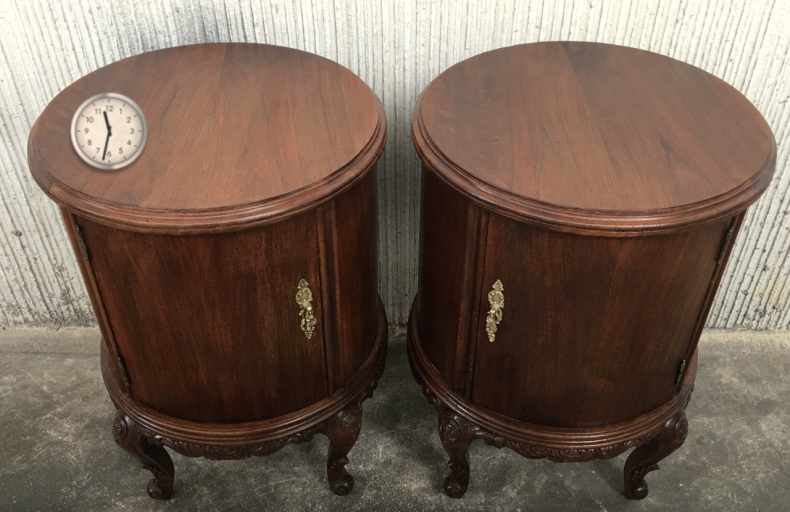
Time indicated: 11:32
